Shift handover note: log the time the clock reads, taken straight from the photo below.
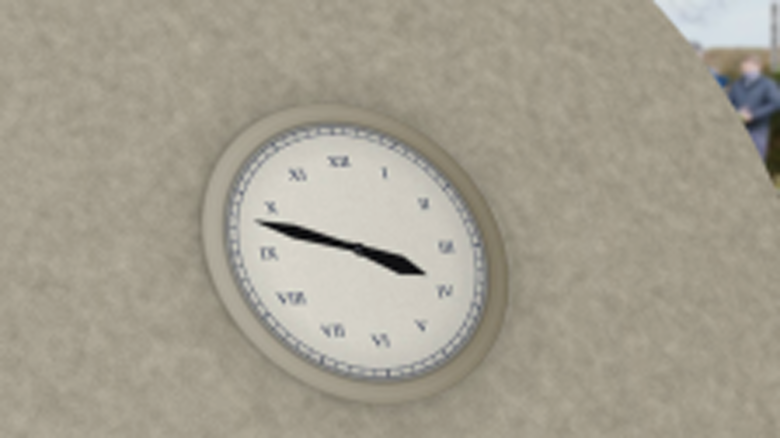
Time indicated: 3:48
